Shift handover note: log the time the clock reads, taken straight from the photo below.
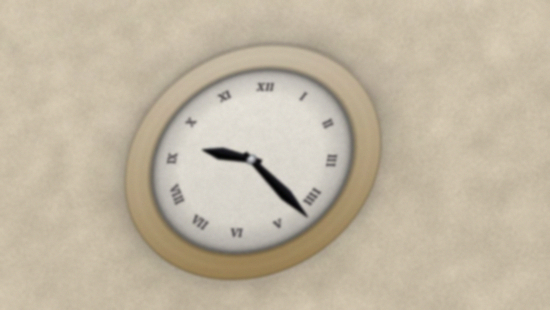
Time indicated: 9:22
